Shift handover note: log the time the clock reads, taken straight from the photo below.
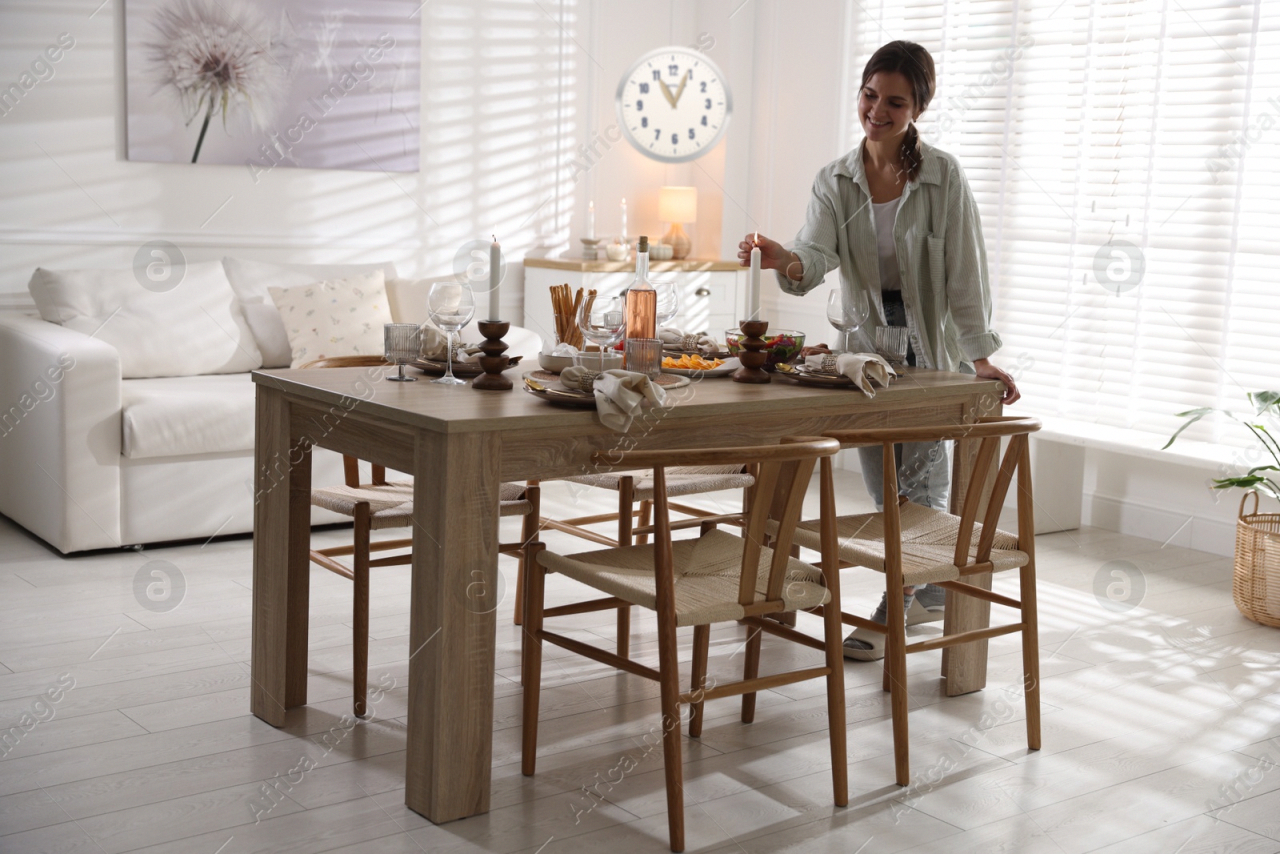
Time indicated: 11:04
